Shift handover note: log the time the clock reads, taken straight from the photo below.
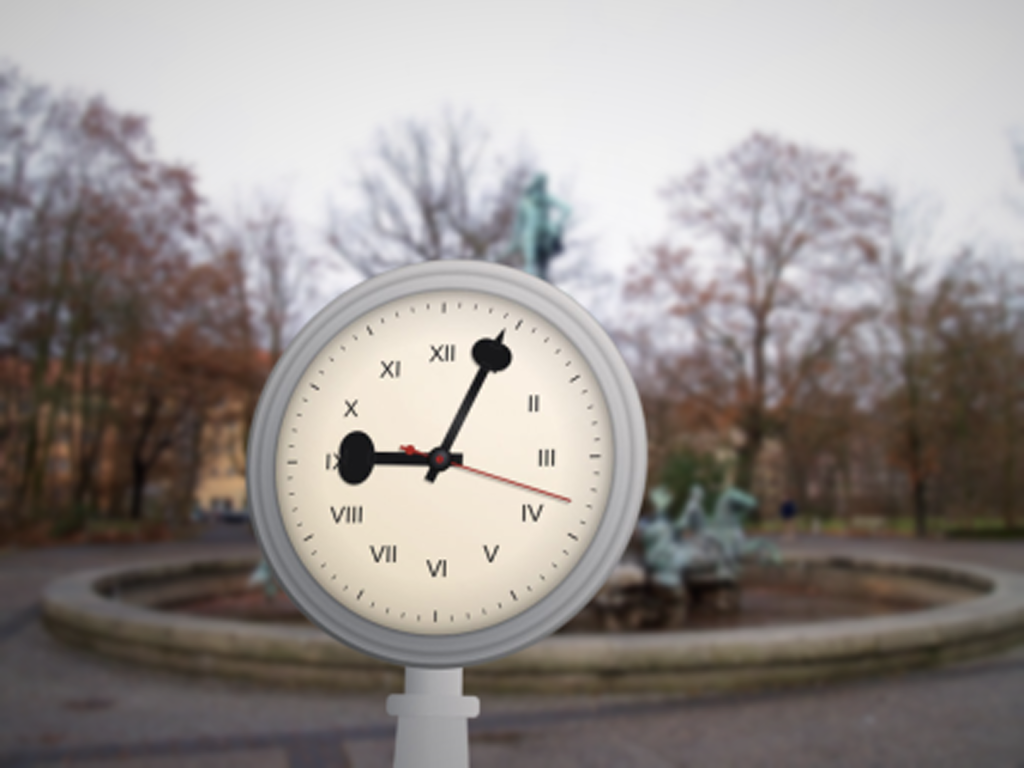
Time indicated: 9:04:18
